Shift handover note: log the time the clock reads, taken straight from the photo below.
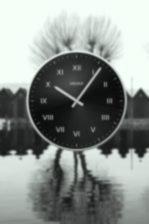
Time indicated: 10:06
